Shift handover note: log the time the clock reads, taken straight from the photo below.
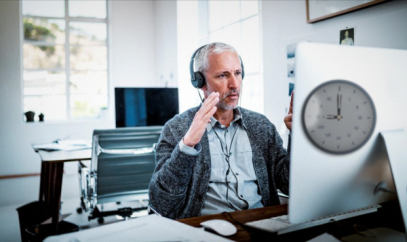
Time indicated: 9:00
